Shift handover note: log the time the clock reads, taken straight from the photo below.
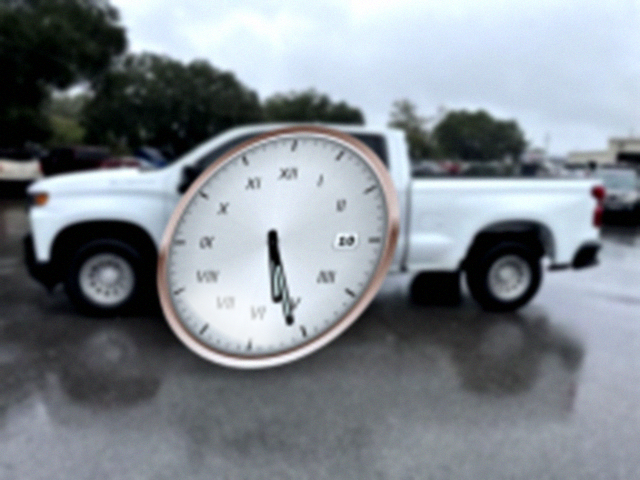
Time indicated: 5:26
